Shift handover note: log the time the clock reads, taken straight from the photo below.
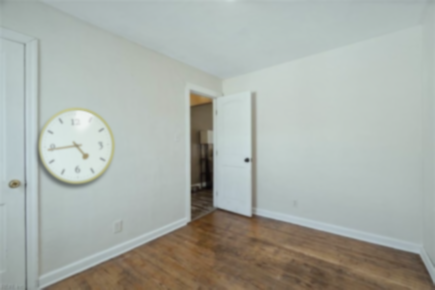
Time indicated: 4:44
